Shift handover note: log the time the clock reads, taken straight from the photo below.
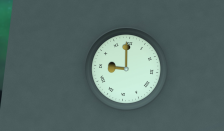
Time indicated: 8:59
